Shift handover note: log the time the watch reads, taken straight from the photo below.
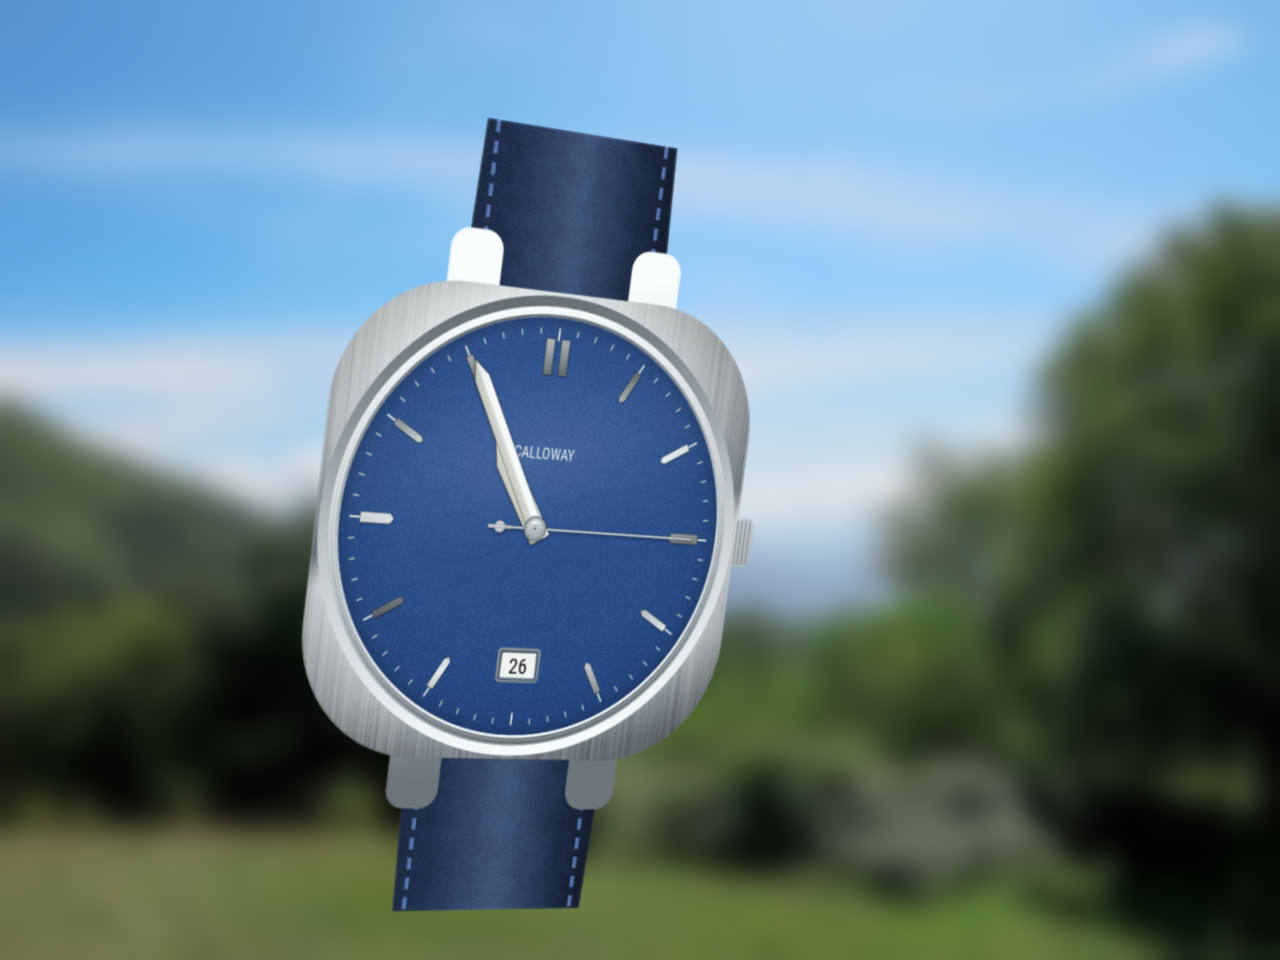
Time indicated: 10:55:15
